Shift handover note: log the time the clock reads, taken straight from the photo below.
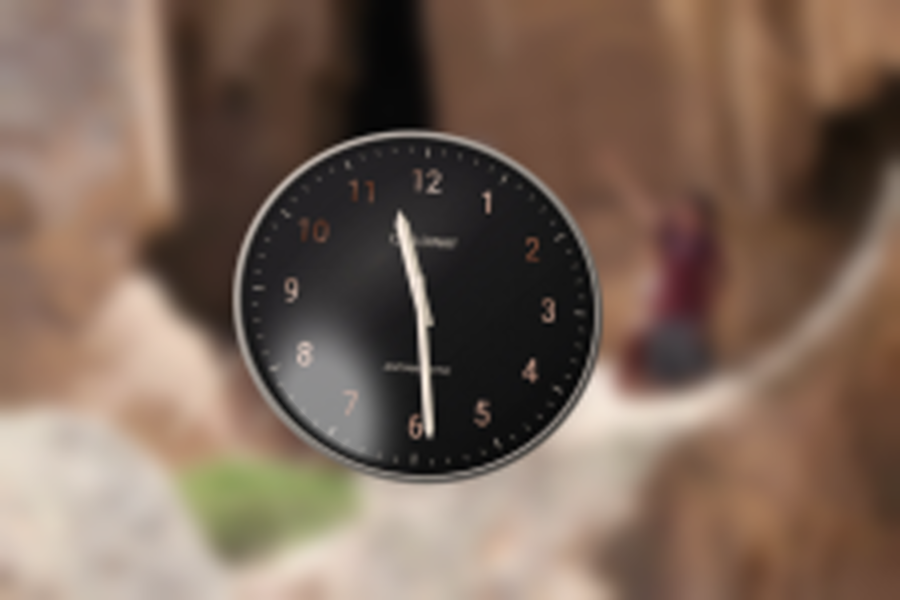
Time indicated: 11:29
